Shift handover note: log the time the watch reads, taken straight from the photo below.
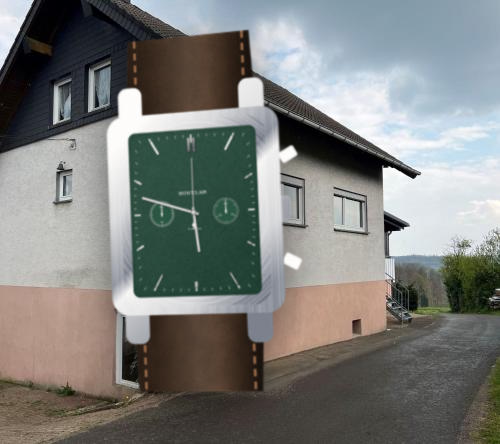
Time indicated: 5:48
